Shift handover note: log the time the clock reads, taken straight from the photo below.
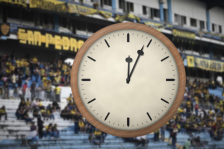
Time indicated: 12:04
